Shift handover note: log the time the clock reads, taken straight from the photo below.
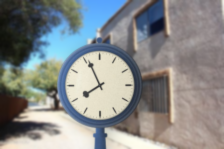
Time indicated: 7:56
